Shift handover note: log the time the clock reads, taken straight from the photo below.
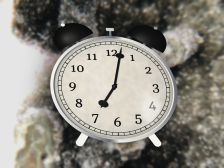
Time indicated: 7:02
